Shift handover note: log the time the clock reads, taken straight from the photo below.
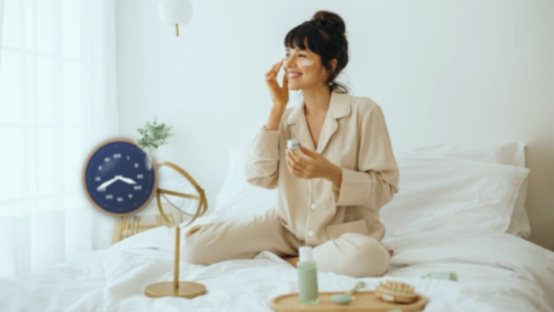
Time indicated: 3:41
